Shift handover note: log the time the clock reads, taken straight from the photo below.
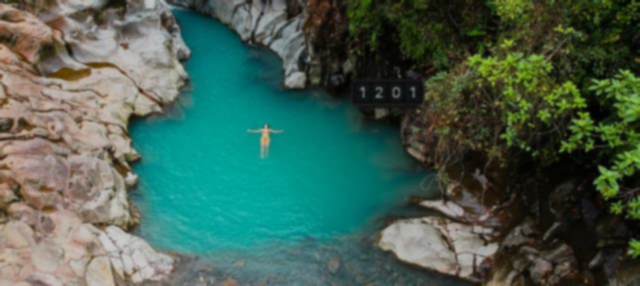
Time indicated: 12:01
